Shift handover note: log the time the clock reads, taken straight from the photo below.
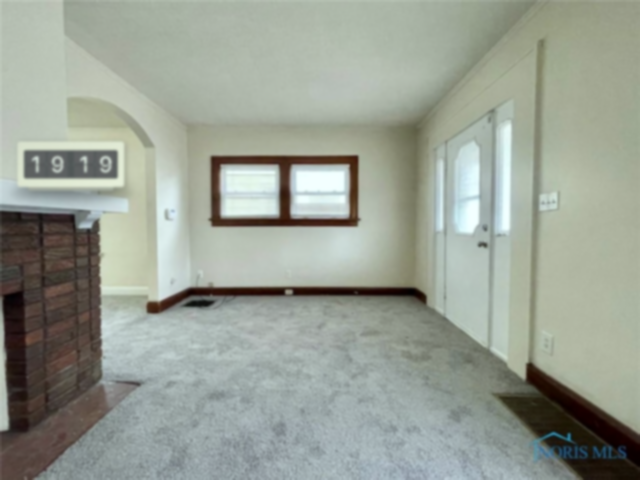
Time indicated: 19:19
